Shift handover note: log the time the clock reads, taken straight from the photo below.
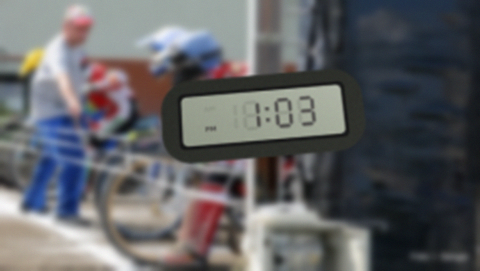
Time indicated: 1:03
